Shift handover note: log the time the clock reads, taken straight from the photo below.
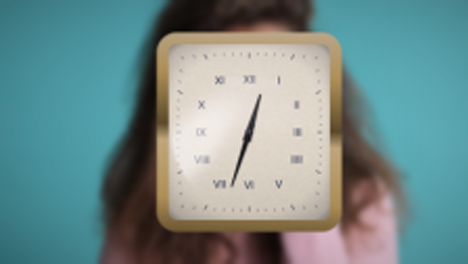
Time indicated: 12:33
